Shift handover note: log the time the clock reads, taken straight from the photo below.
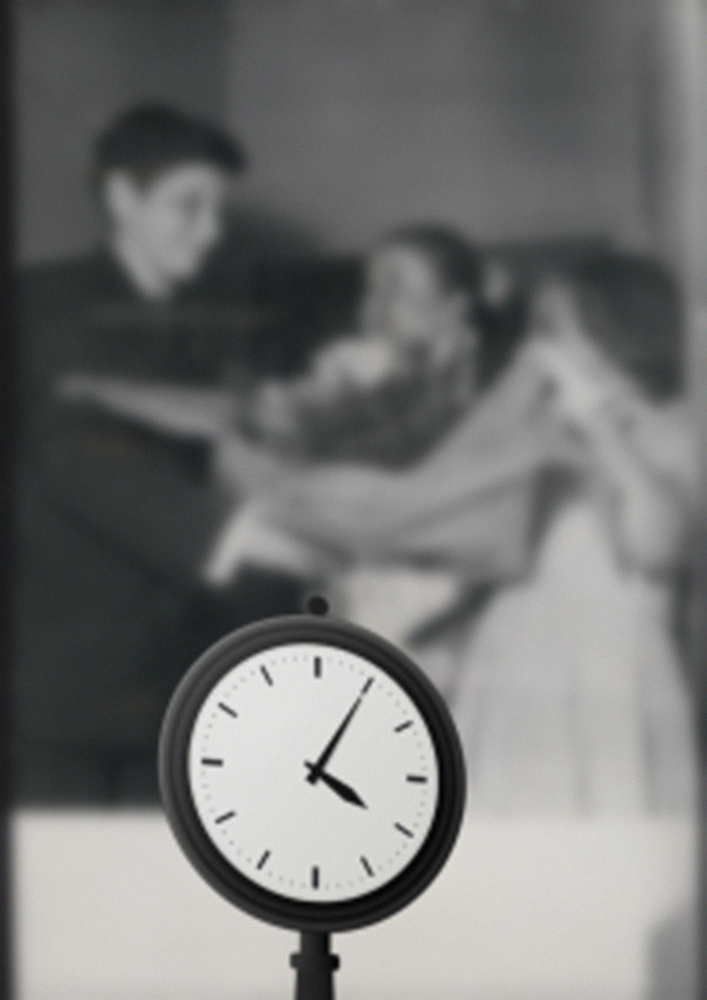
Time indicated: 4:05
